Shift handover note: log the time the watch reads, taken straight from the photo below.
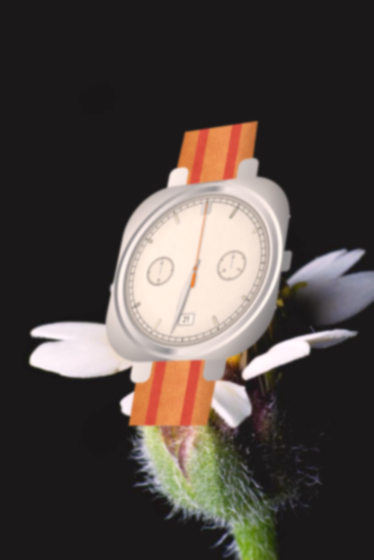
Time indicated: 6:32
